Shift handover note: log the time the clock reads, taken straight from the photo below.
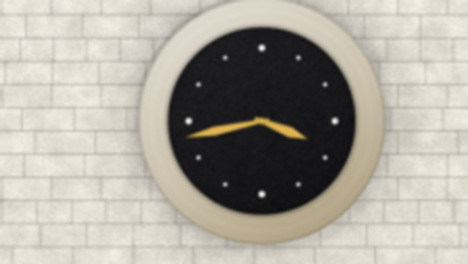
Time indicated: 3:43
